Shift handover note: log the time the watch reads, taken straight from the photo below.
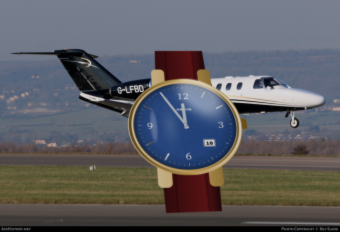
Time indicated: 11:55
